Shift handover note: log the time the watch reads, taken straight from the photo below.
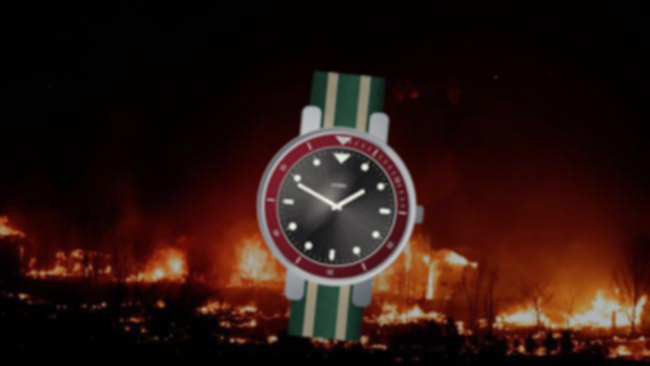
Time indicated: 1:49
